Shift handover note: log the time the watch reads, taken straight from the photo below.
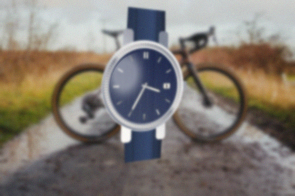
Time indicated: 3:35
